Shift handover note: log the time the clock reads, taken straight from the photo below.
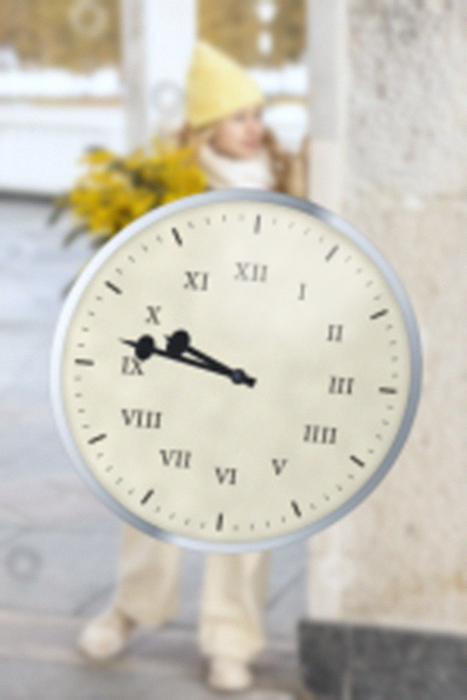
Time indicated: 9:47
